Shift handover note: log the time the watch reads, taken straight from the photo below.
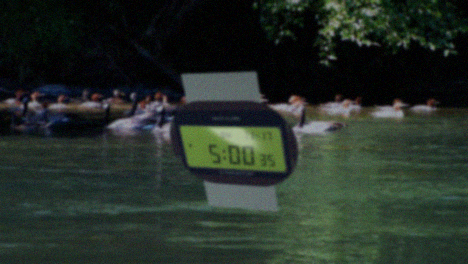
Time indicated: 5:00
